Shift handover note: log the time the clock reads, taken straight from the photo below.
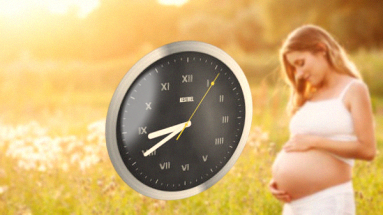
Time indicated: 8:40:06
